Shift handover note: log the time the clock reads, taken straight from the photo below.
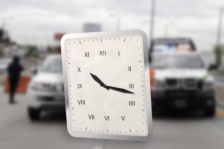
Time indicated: 10:17
